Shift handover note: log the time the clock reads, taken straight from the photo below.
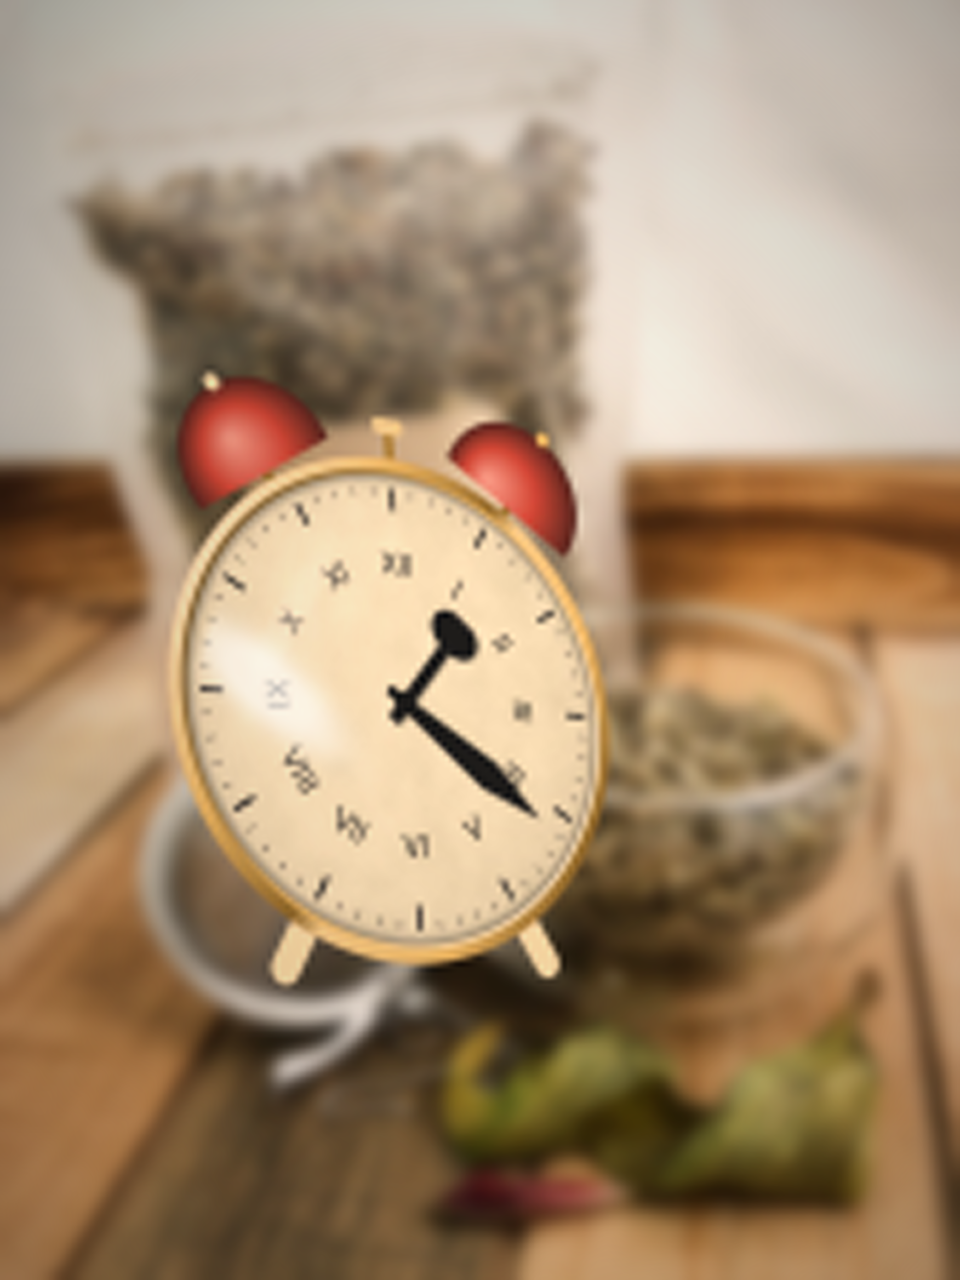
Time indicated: 1:21
